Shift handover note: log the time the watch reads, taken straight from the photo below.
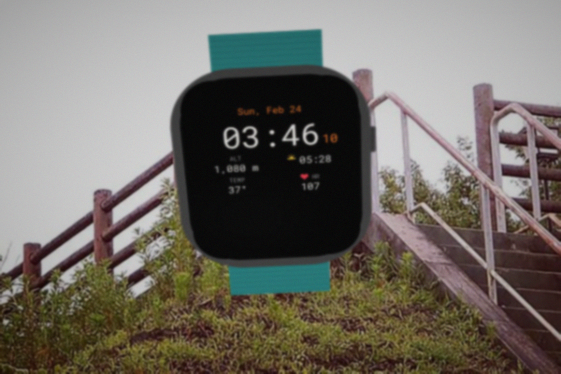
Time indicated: 3:46:10
